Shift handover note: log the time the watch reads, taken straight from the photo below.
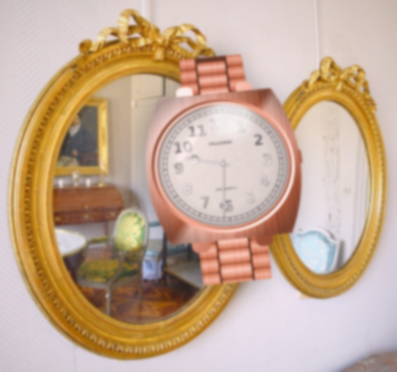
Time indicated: 9:31
